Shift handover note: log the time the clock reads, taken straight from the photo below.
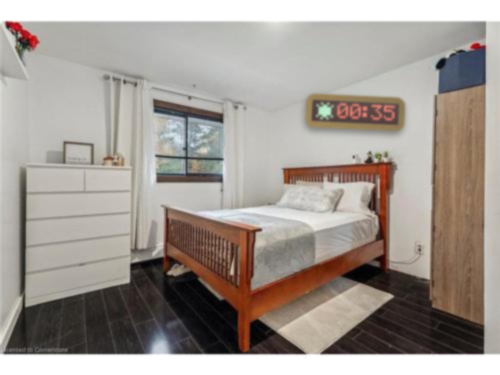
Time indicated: 0:35
